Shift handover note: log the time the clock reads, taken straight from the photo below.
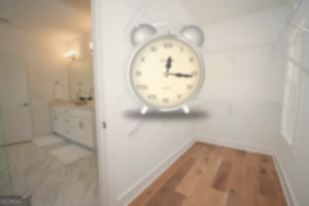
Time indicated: 12:16
